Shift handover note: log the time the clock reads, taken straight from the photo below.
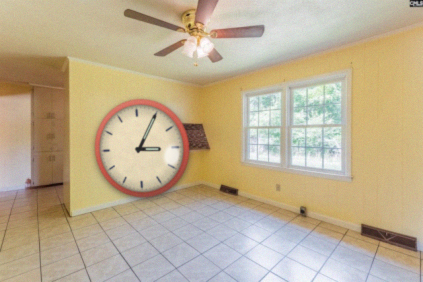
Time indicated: 3:05
